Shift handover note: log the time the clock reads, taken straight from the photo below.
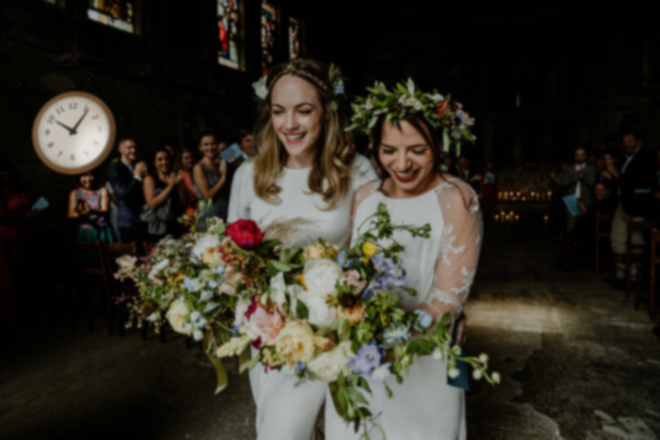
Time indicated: 10:06
